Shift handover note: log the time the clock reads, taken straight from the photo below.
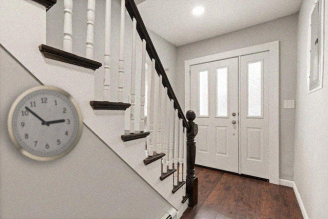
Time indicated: 2:52
